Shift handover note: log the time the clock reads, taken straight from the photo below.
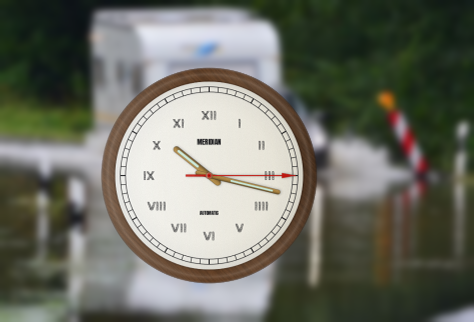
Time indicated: 10:17:15
